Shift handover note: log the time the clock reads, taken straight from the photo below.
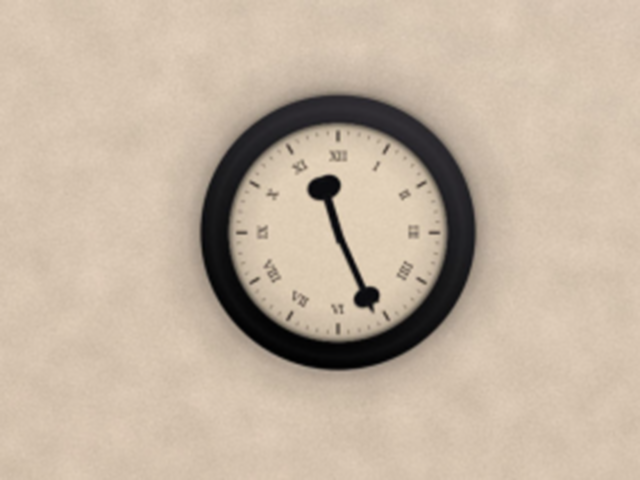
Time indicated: 11:26
